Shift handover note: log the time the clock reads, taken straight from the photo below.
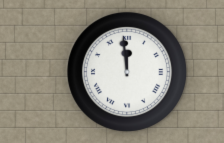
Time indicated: 11:59
